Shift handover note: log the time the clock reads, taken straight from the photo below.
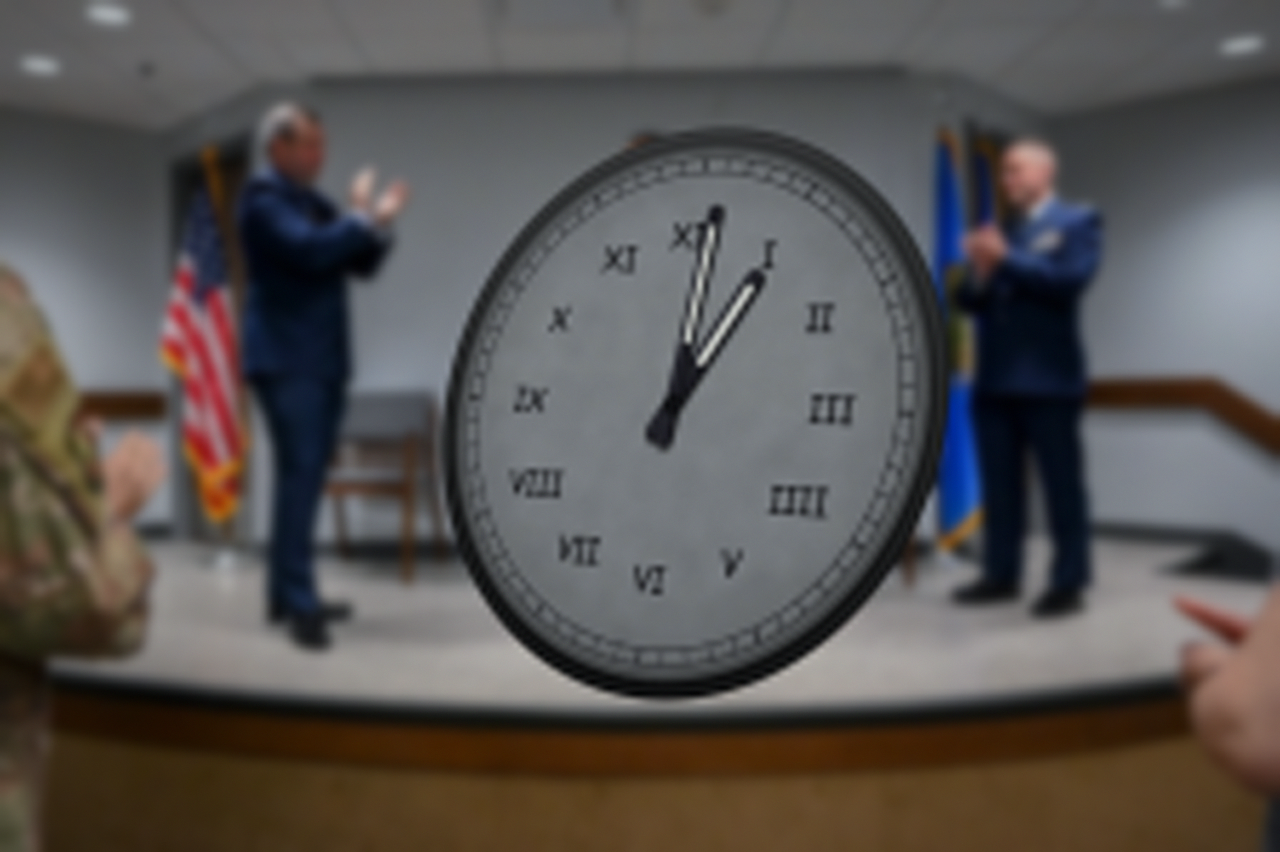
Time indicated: 1:01
